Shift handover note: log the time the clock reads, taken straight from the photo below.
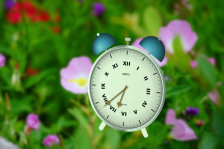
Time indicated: 6:38
